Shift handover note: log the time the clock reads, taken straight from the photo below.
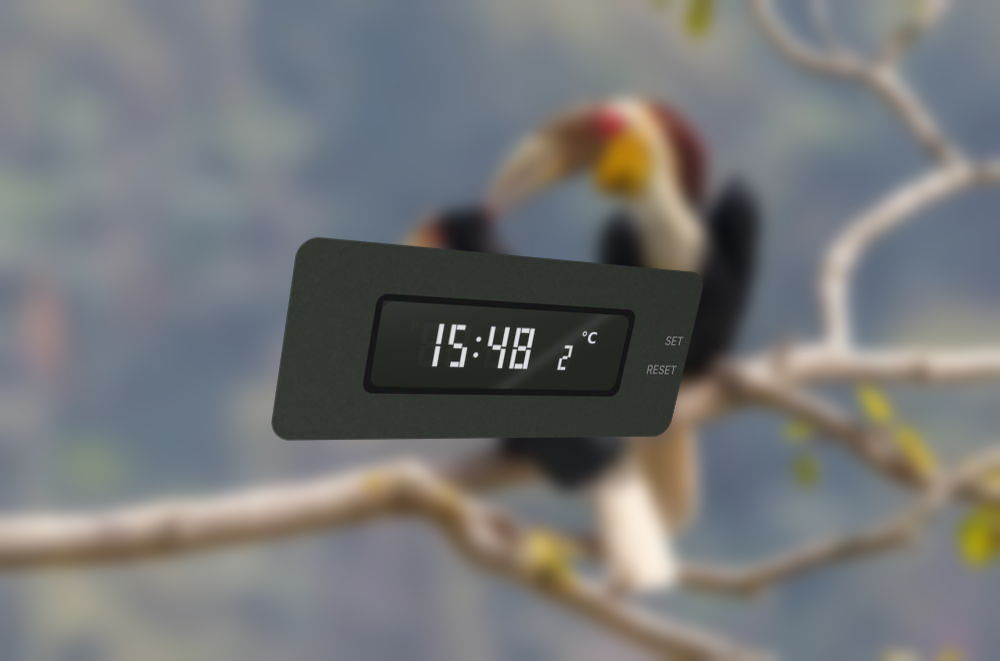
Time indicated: 15:48
